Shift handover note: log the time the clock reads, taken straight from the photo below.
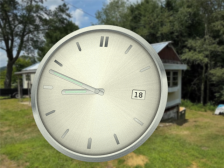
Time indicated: 8:48
